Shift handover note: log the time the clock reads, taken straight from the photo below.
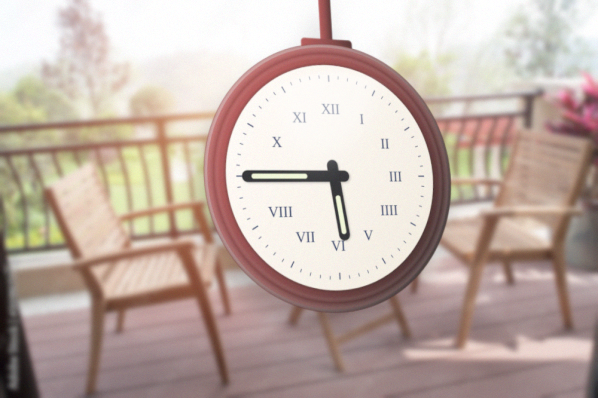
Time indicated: 5:45
